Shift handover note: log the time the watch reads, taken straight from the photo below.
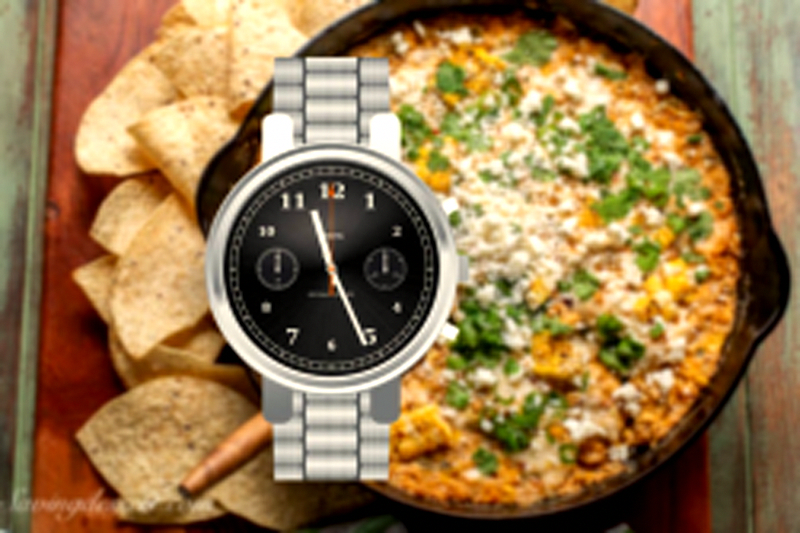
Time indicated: 11:26
